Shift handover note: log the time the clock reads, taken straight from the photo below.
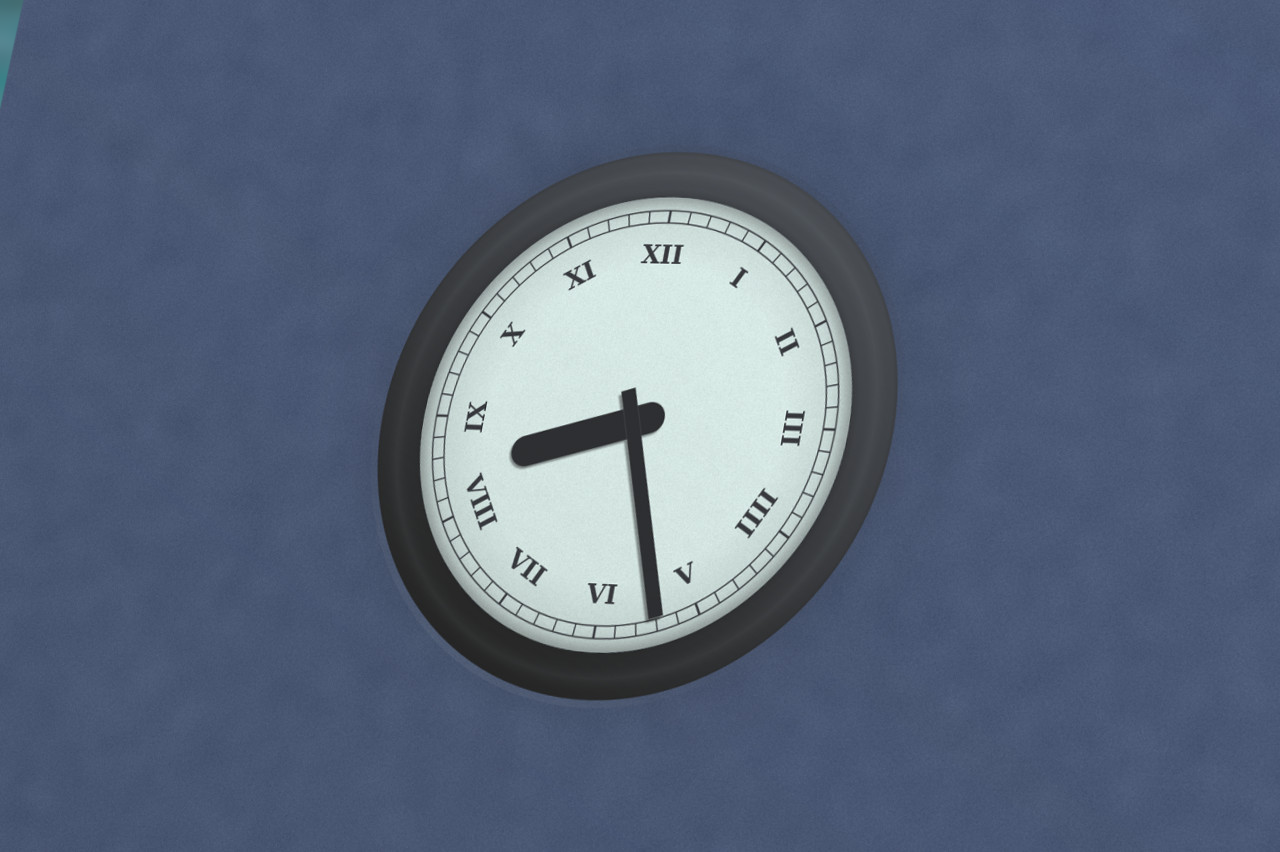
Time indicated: 8:27
